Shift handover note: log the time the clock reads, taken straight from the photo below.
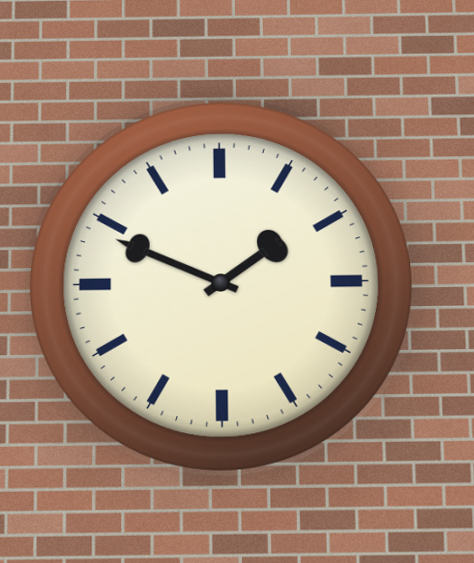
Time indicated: 1:49
